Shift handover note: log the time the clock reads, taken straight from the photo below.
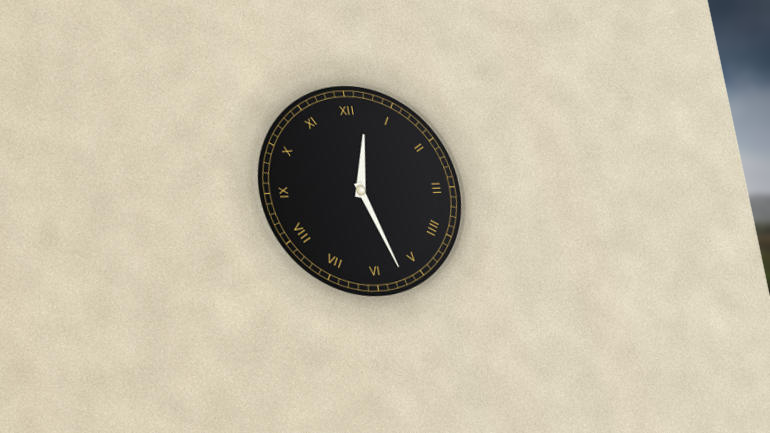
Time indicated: 12:27
